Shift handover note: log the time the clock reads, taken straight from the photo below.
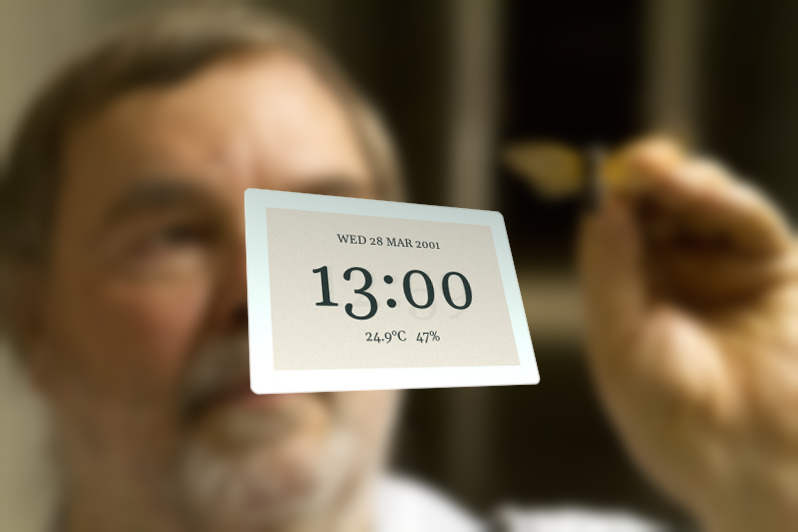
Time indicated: 13:00
